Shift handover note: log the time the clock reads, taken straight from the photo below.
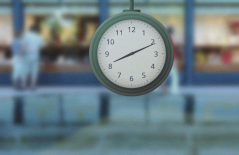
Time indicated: 8:11
